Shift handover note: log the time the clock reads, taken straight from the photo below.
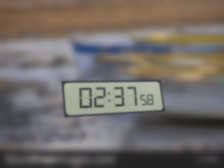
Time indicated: 2:37:58
